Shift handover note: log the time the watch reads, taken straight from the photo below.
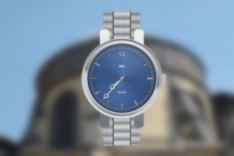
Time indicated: 7:37
